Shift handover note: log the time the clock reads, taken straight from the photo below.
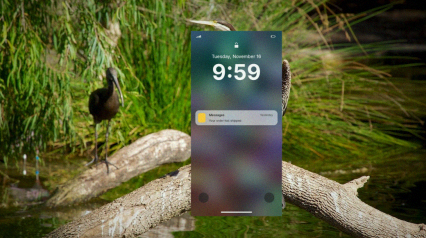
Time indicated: 9:59
